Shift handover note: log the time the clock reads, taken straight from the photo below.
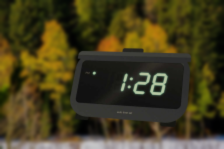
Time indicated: 1:28
